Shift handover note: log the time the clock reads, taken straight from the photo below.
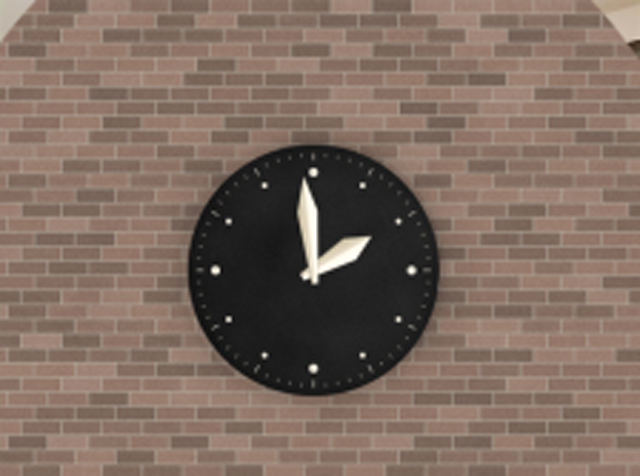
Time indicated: 1:59
